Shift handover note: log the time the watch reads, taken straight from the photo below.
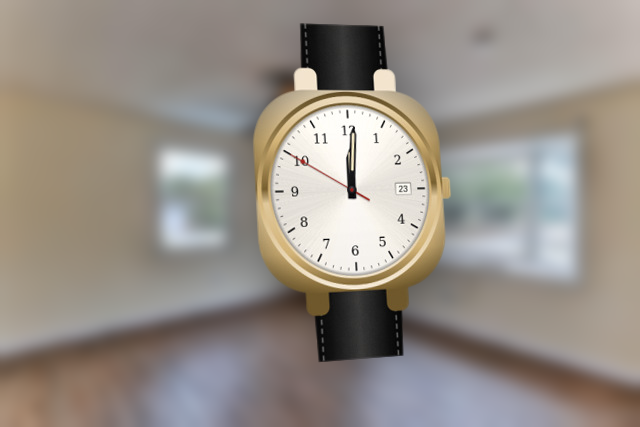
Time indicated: 12:00:50
